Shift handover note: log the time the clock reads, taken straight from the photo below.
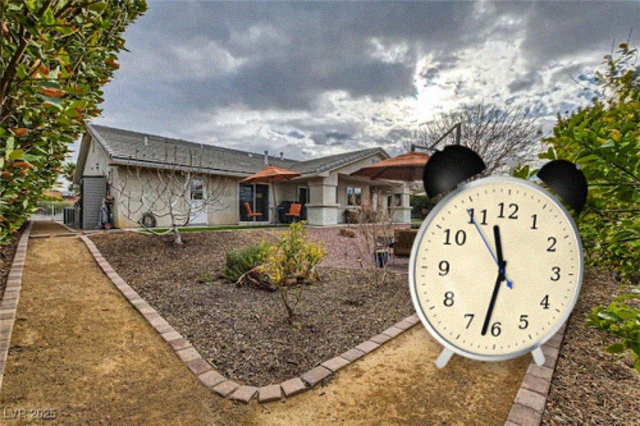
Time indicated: 11:31:54
